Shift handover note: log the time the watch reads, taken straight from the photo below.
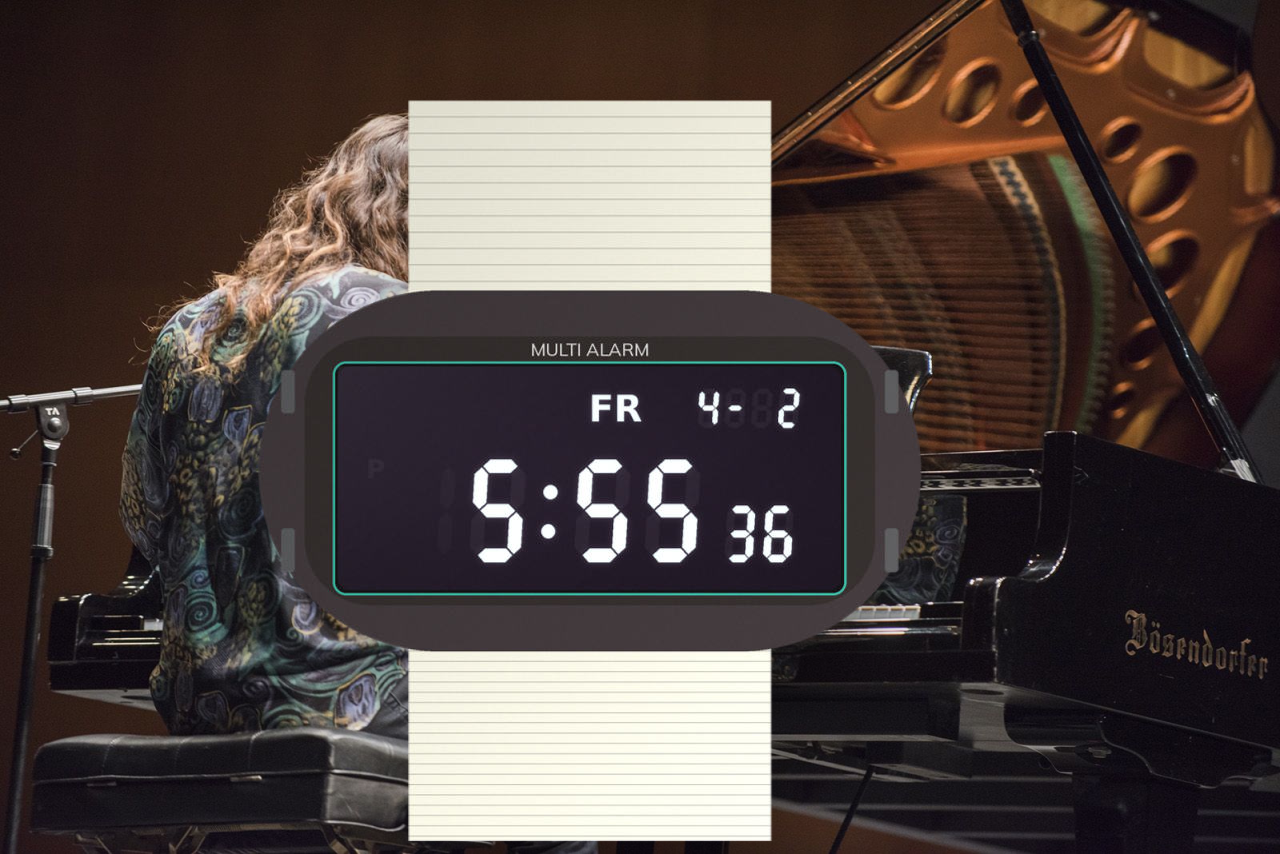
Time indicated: 5:55:36
